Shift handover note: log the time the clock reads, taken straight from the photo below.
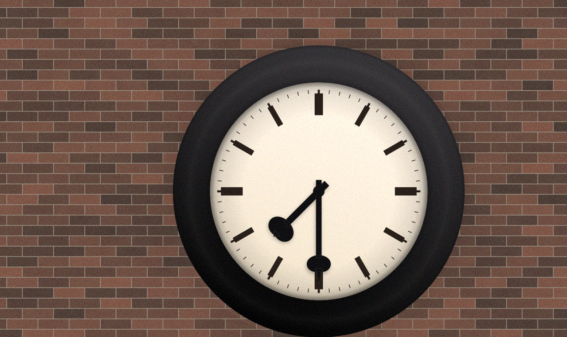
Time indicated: 7:30
